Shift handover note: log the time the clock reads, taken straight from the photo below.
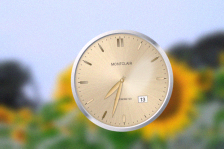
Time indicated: 7:33
